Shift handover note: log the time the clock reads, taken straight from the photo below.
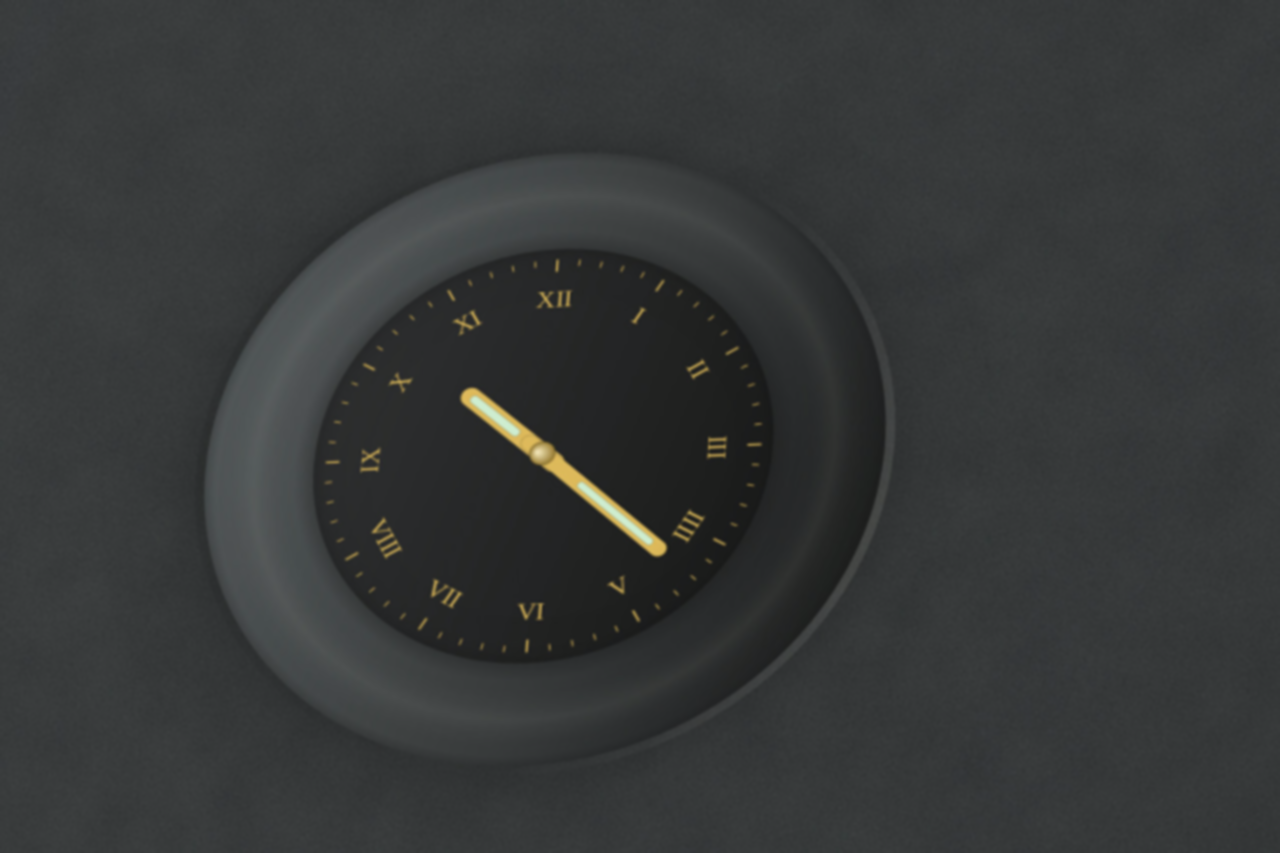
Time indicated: 10:22
